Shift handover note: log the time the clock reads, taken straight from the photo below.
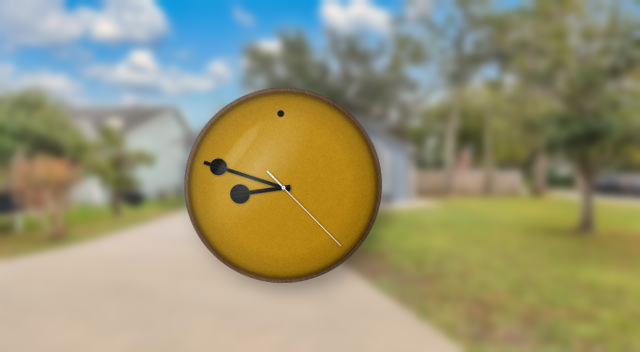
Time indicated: 8:48:23
